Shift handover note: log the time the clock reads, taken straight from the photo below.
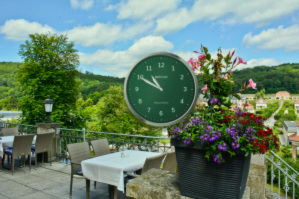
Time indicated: 10:50
